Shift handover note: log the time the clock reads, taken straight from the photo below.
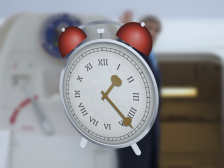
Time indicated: 1:23
